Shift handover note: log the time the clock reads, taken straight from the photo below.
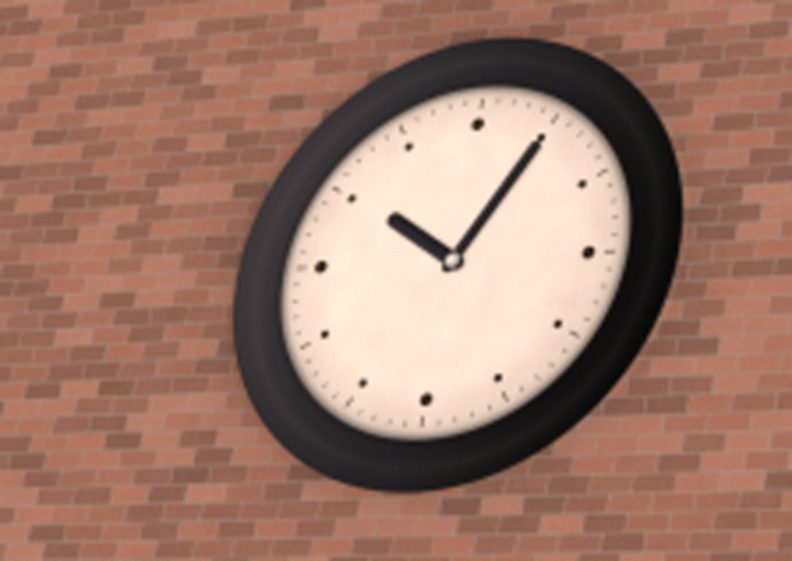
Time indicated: 10:05
